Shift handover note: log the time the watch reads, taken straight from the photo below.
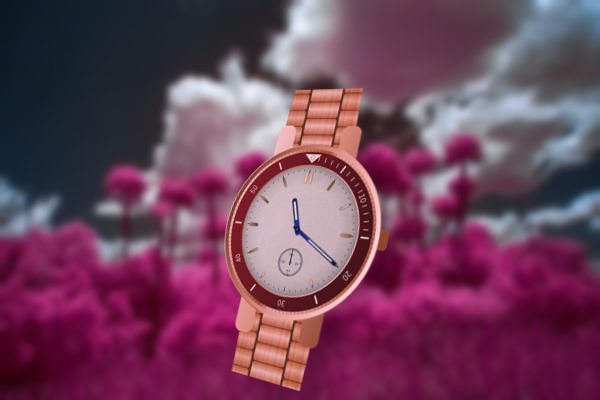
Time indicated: 11:20
